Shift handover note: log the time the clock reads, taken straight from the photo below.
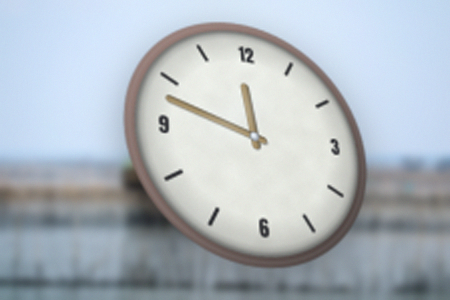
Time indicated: 11:48
